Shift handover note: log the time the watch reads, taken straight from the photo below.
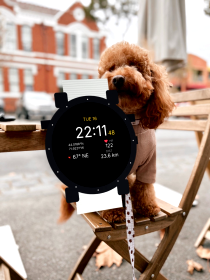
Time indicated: 22:11
